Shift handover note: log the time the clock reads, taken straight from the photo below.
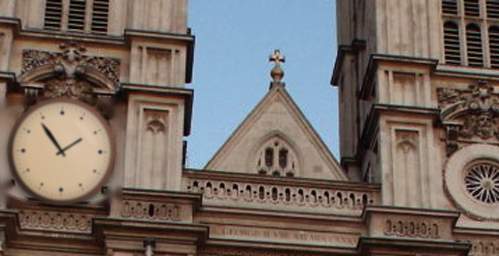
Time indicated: 1:54
